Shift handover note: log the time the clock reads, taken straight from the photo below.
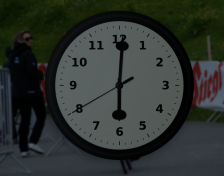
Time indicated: 6:00:40
